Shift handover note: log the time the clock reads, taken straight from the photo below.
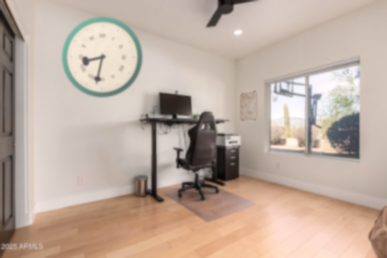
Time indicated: 8:32
